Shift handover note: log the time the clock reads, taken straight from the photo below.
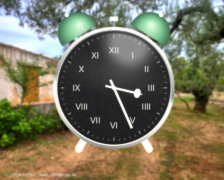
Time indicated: 3:26
